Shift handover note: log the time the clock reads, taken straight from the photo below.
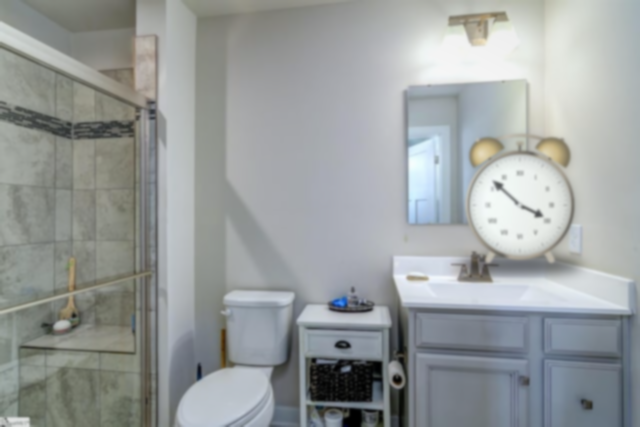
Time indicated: 3:52
